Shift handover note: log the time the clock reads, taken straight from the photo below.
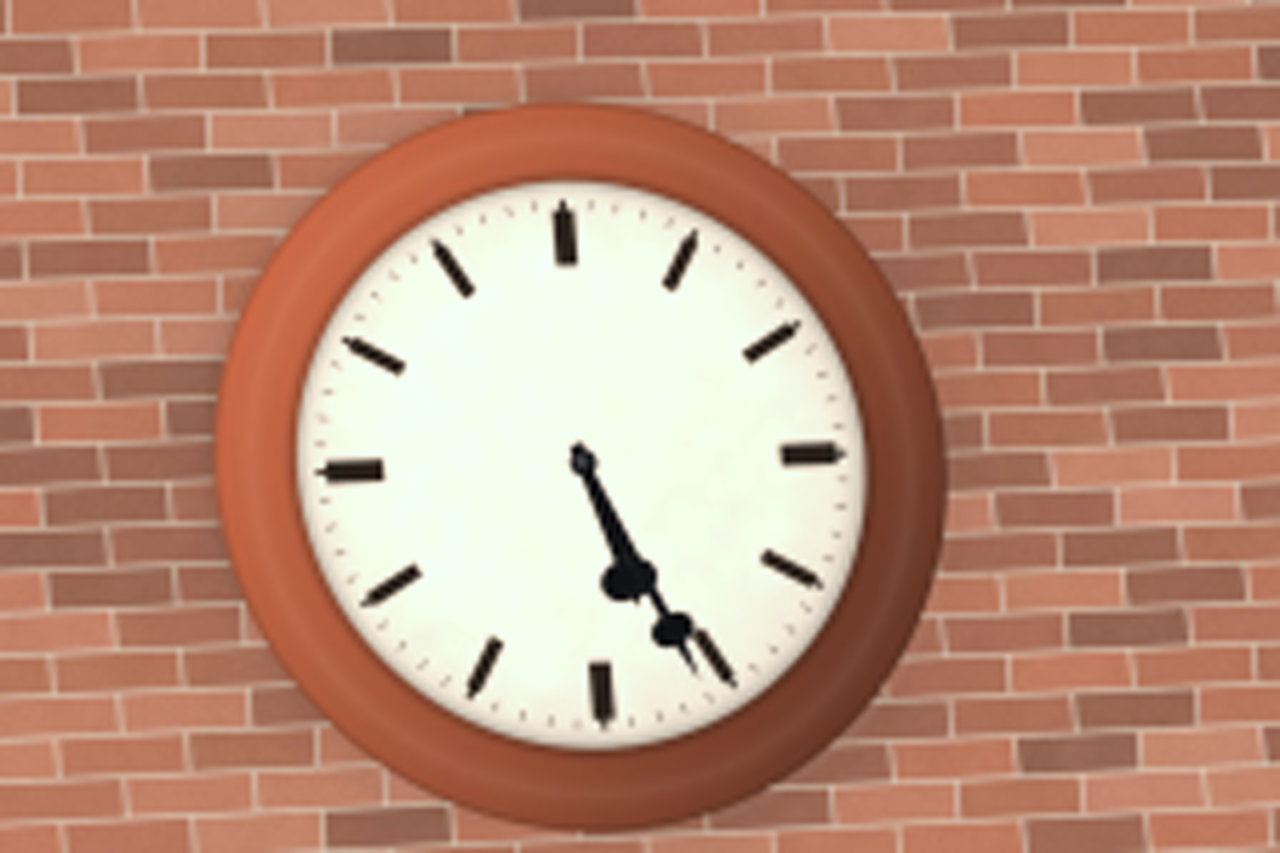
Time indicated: 5:26
